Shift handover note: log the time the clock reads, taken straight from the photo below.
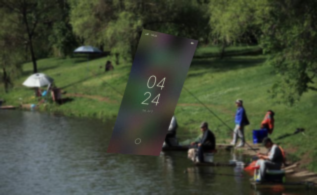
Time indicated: 4:24
